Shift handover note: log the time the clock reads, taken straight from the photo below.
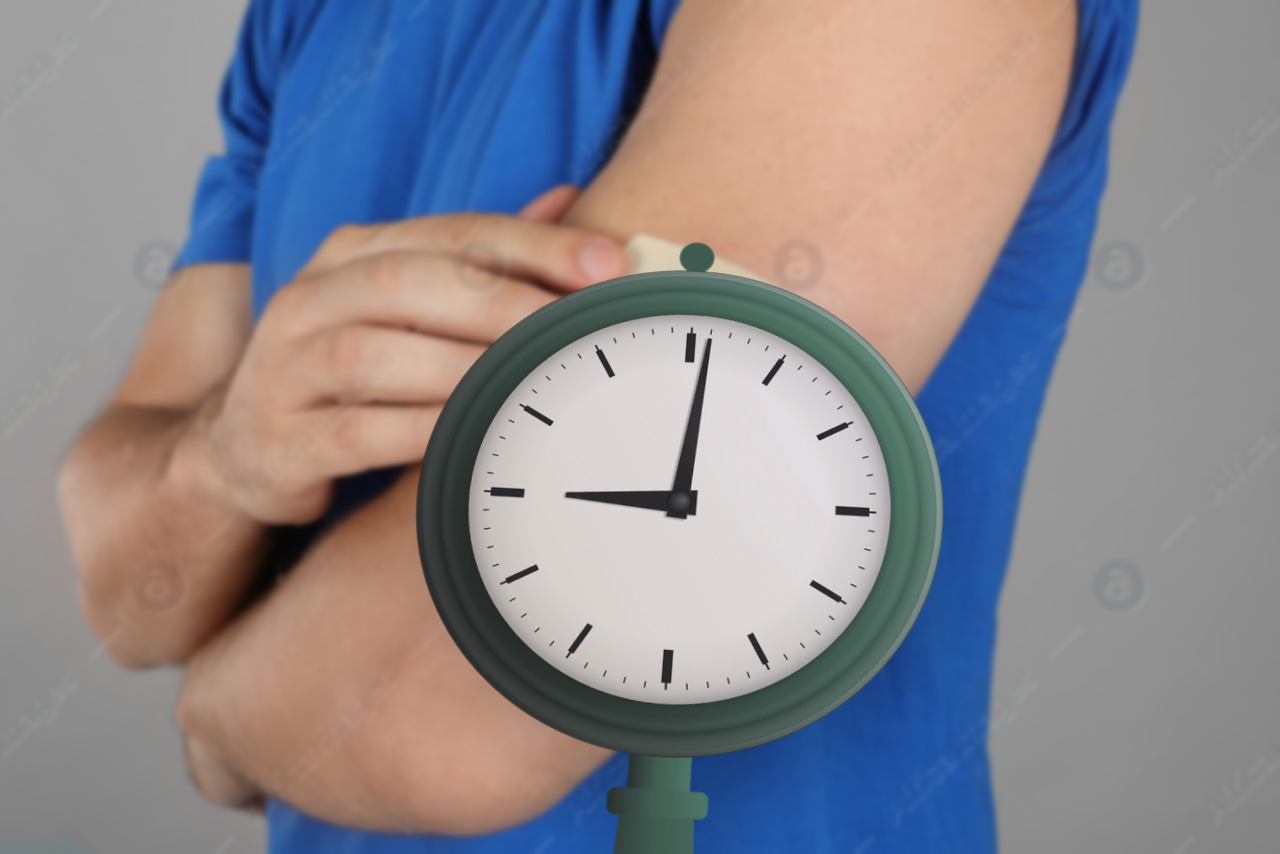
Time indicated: 9:01
